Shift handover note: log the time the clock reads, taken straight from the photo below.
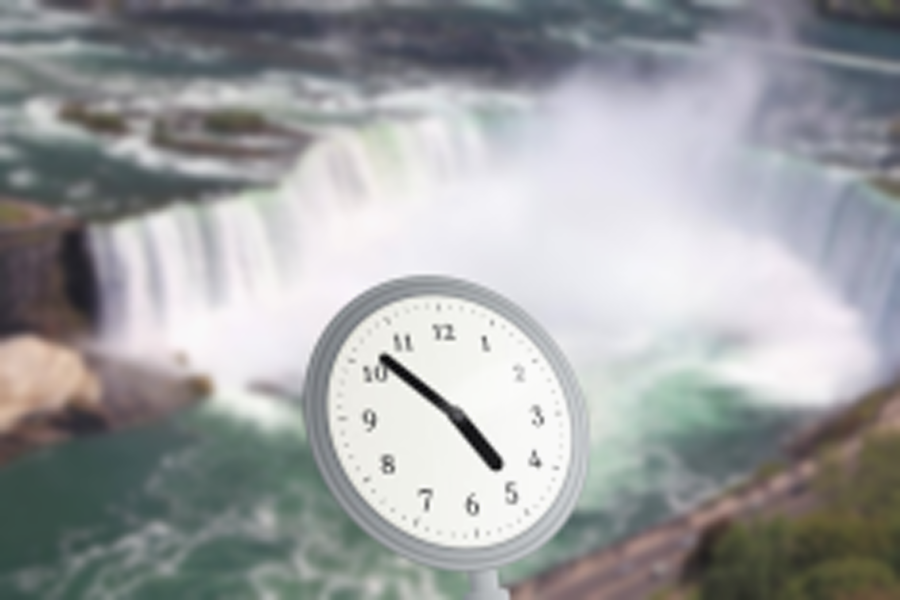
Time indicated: 4:52
